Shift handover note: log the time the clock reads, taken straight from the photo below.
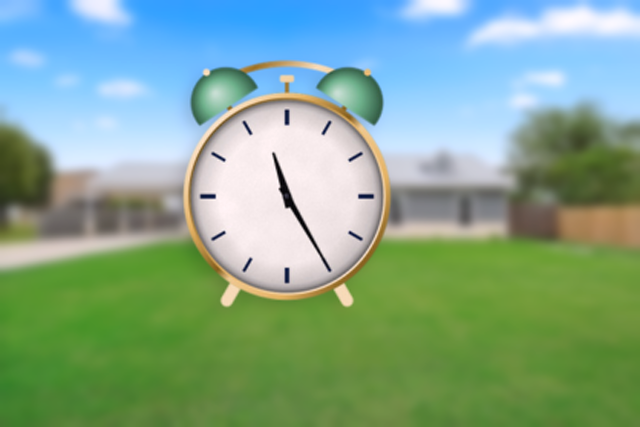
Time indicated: 11:25
